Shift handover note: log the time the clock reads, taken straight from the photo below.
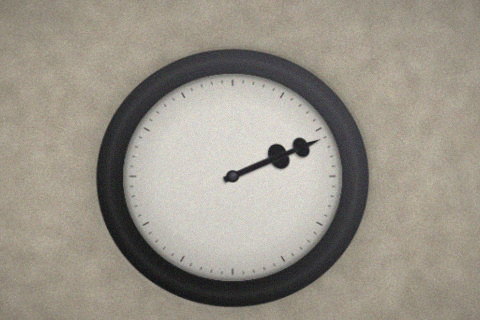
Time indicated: 2:11
